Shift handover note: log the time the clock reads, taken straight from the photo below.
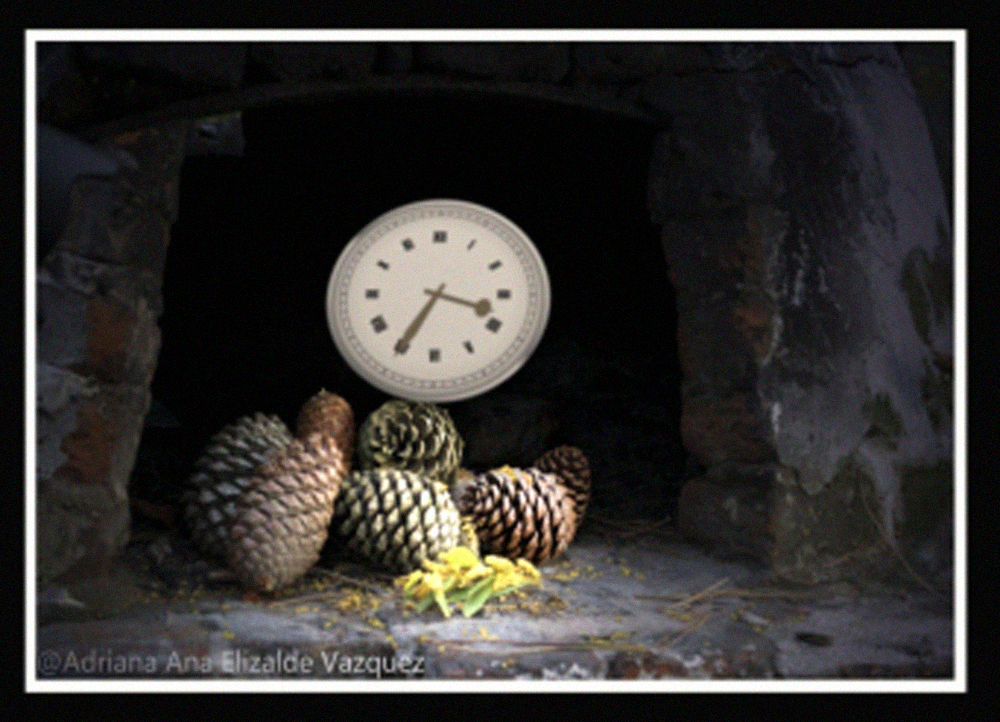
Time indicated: 3:35
